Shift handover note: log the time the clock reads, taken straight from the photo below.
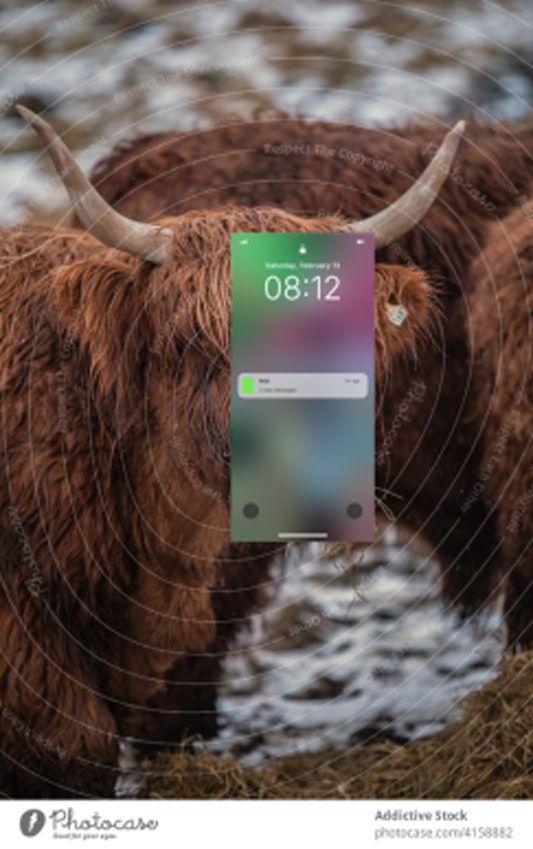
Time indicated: 8:12
